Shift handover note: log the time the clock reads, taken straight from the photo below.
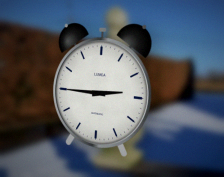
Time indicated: 2:45
